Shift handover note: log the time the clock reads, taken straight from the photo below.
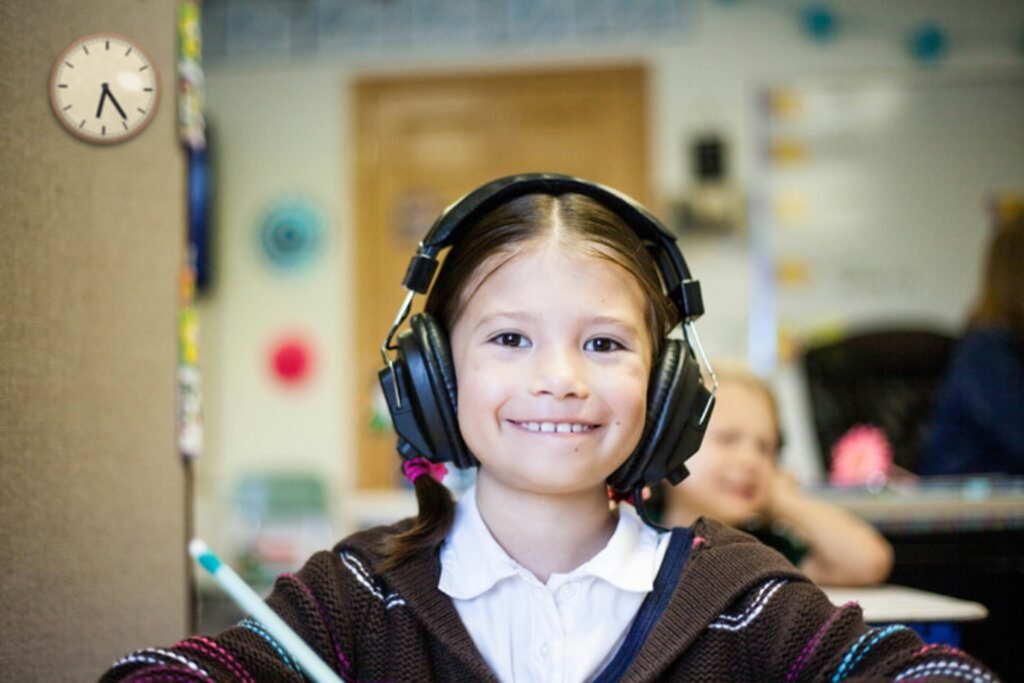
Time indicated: 6:24
